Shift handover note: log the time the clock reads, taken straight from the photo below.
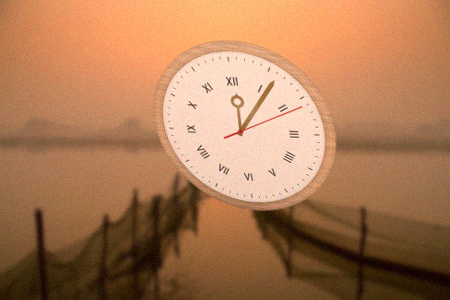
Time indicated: 12:06:11
